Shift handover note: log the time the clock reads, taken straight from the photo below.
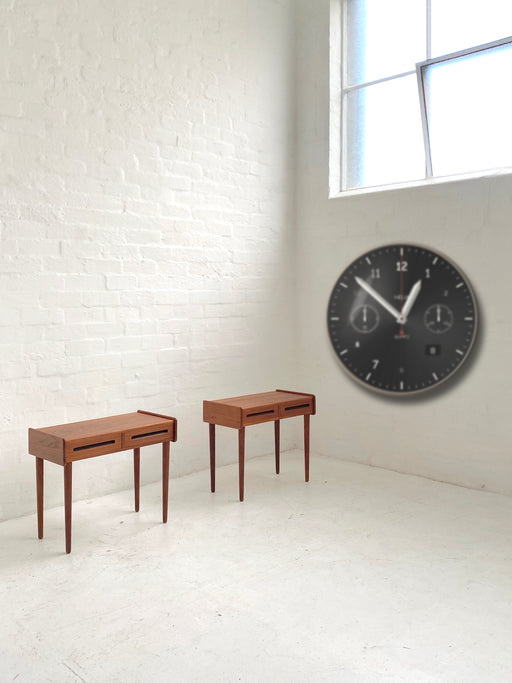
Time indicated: 12:52
